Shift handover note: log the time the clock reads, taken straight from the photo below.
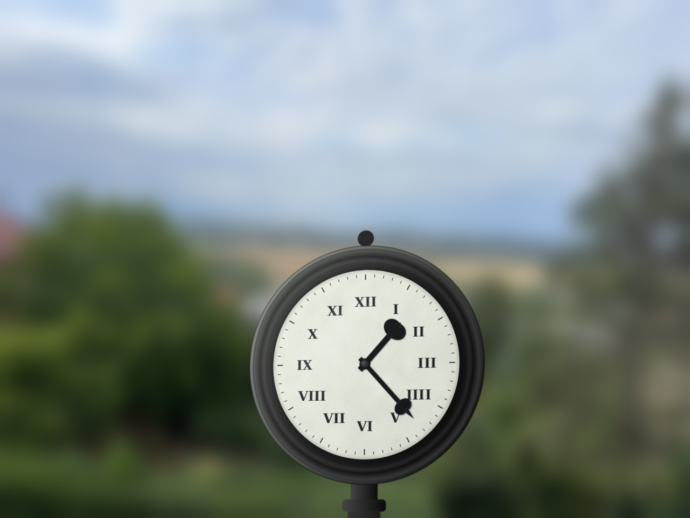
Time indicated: 1:23
